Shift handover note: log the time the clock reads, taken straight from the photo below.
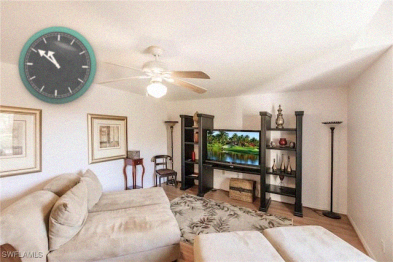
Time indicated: 10:51
